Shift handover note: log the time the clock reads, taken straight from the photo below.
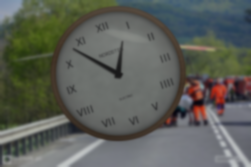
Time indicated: 12:53
